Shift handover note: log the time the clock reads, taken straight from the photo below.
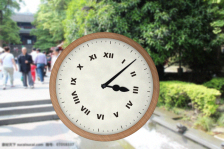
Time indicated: 3:07
